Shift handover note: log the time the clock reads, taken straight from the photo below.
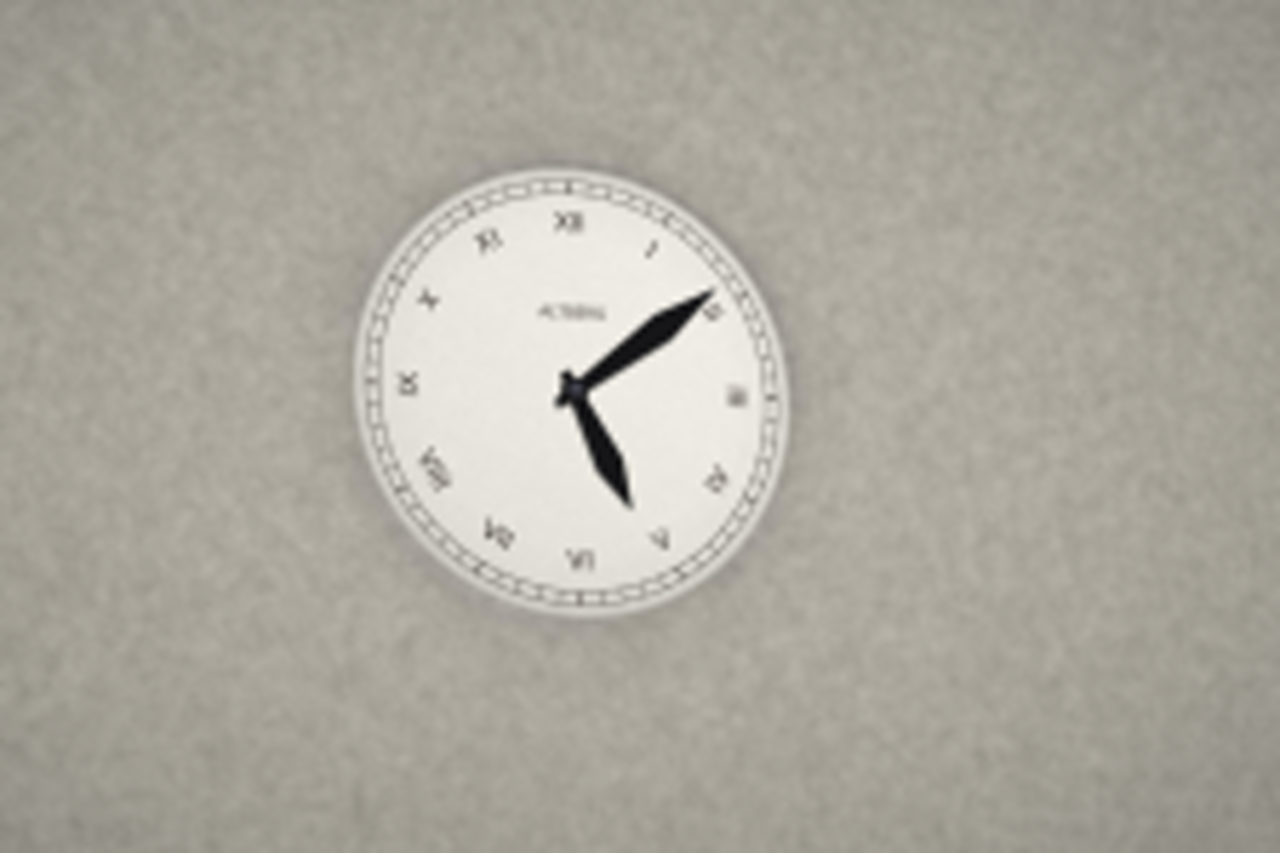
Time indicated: 5:09
